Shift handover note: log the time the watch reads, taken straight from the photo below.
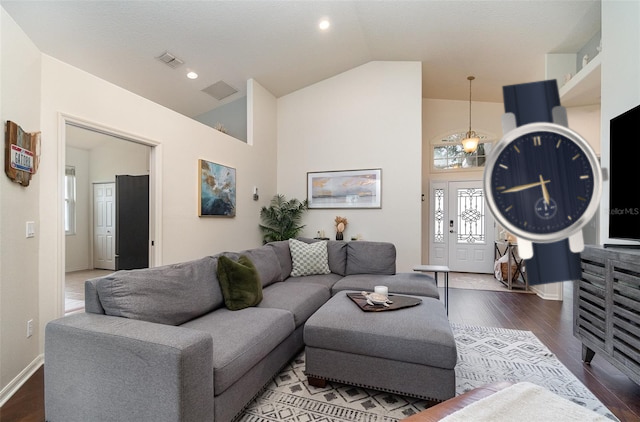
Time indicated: 5:44
